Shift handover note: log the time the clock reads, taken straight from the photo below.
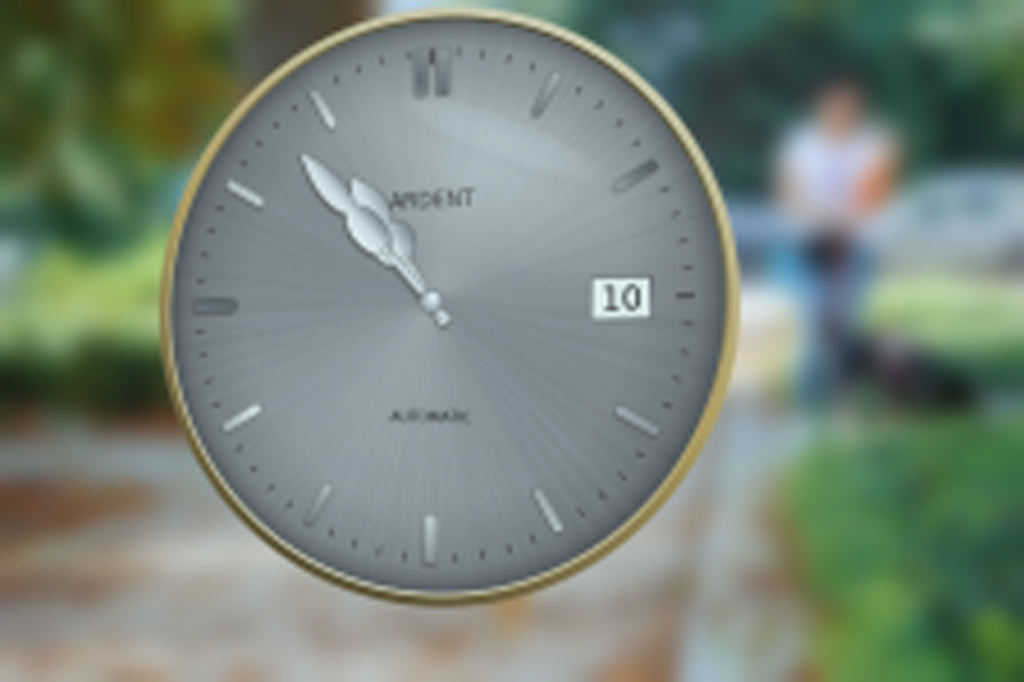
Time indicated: 10:53
